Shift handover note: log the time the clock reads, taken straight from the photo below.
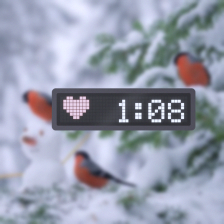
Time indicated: 1:08
